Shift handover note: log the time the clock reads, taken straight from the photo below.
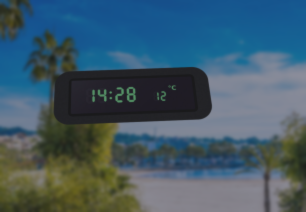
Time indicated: 14:28
